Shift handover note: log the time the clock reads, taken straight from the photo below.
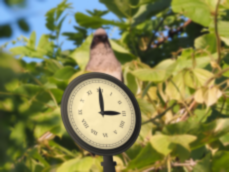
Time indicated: 3:00
